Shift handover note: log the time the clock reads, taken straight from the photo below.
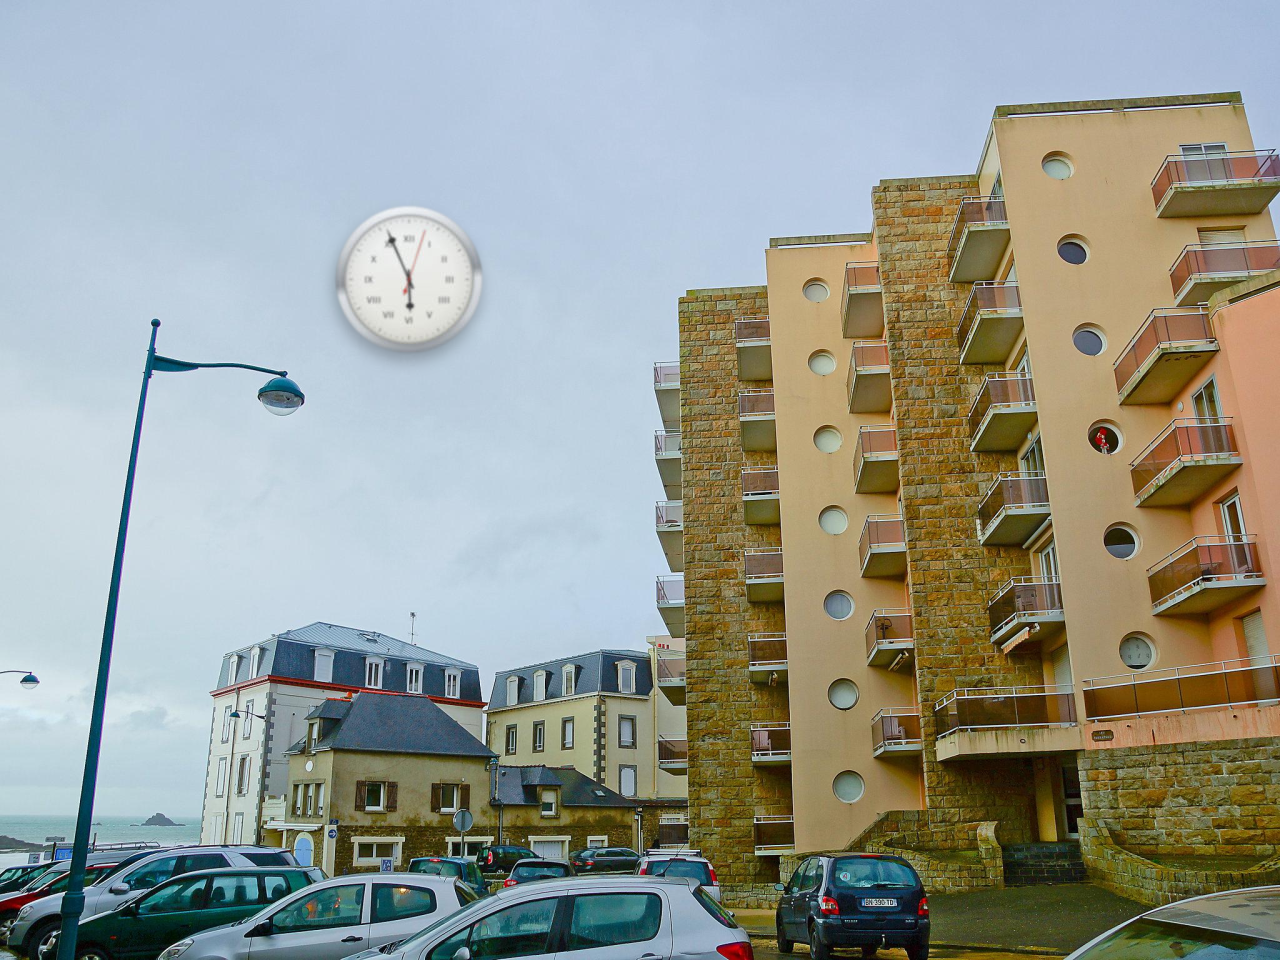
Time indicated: 5:56:03
